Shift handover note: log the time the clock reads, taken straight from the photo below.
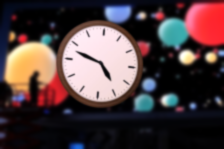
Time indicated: 4:48
